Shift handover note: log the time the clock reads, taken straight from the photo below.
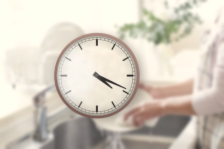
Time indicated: 4:19
